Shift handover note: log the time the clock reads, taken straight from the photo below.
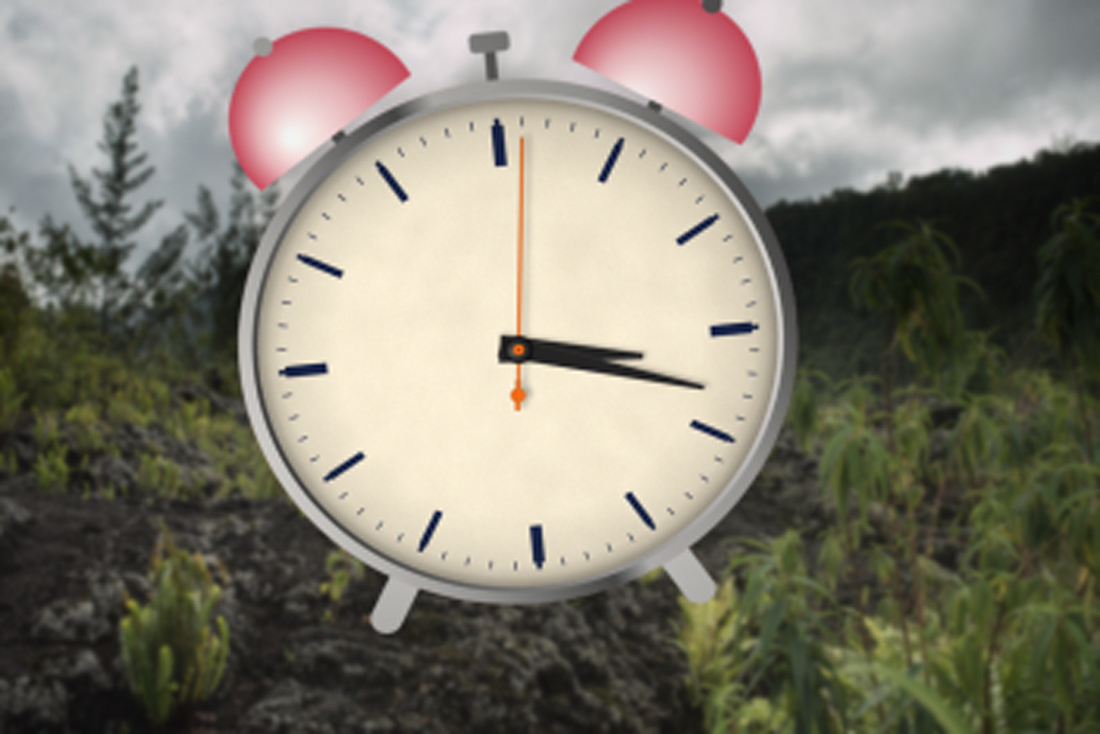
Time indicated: 3:18:01
